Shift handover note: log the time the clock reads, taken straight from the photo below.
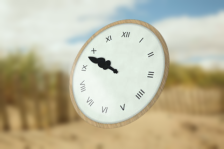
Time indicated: 9:48
